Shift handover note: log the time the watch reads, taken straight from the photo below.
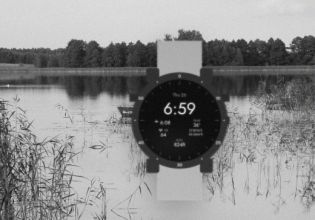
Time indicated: 6:59
